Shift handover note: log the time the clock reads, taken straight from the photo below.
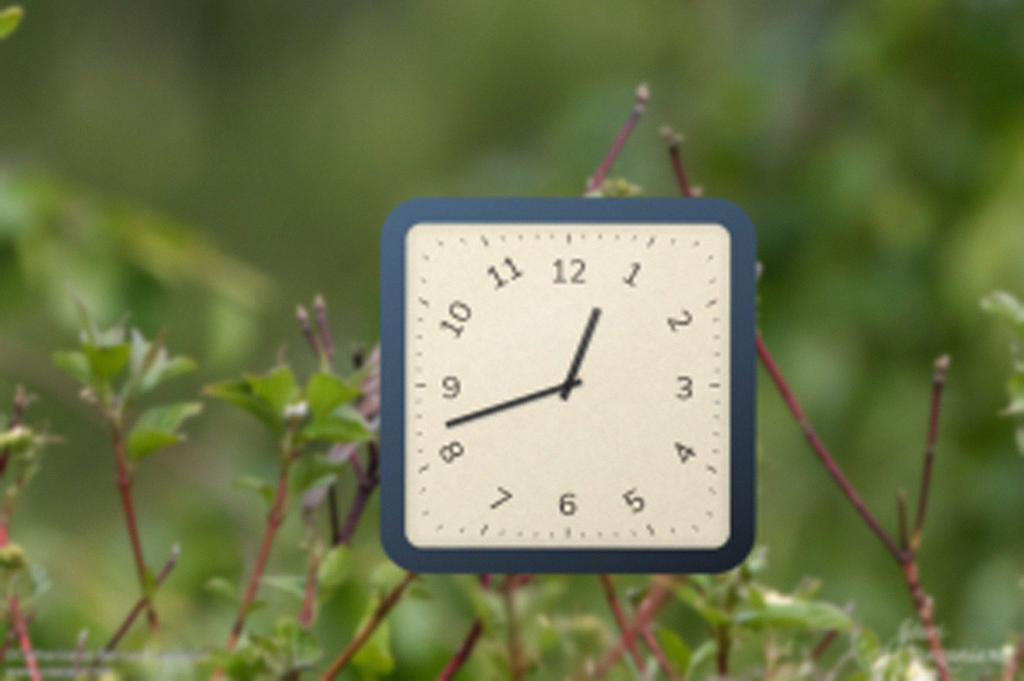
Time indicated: 12:42
